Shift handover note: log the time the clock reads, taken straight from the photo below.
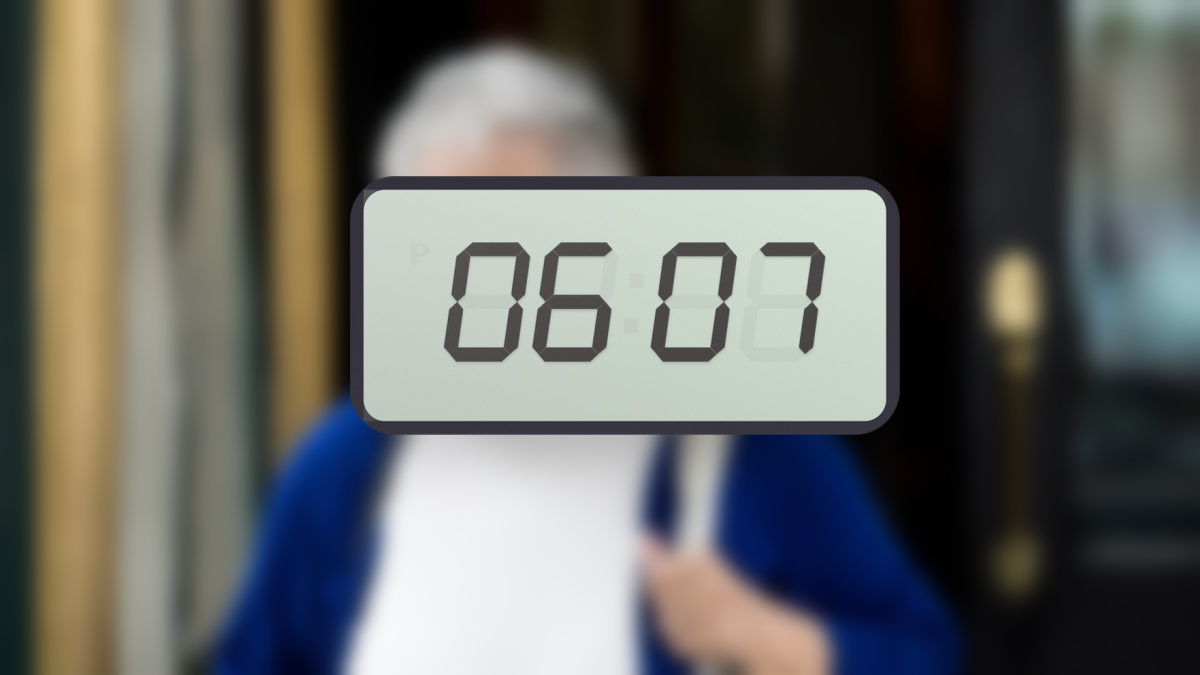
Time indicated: 6:07
